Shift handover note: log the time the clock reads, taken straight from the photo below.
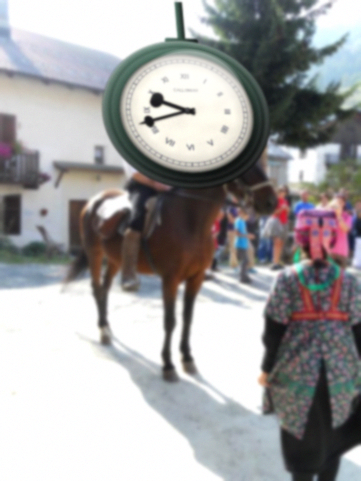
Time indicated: 9:42
